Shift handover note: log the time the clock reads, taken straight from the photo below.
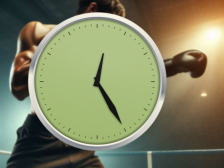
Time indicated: 12:25
